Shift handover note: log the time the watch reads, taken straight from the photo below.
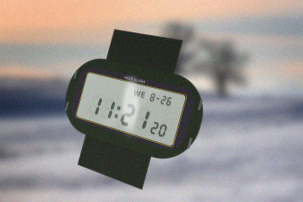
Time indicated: 11:21:20
